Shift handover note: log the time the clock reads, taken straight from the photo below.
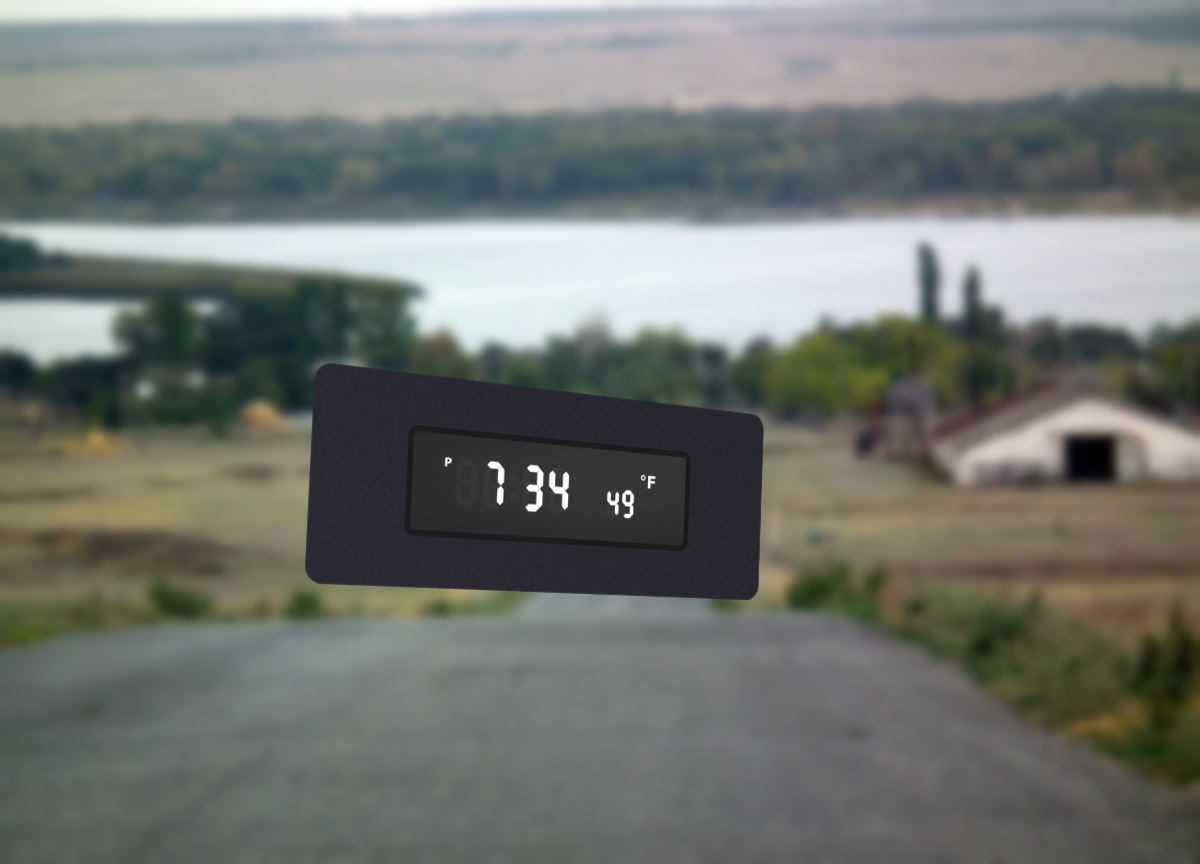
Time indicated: 7:34
